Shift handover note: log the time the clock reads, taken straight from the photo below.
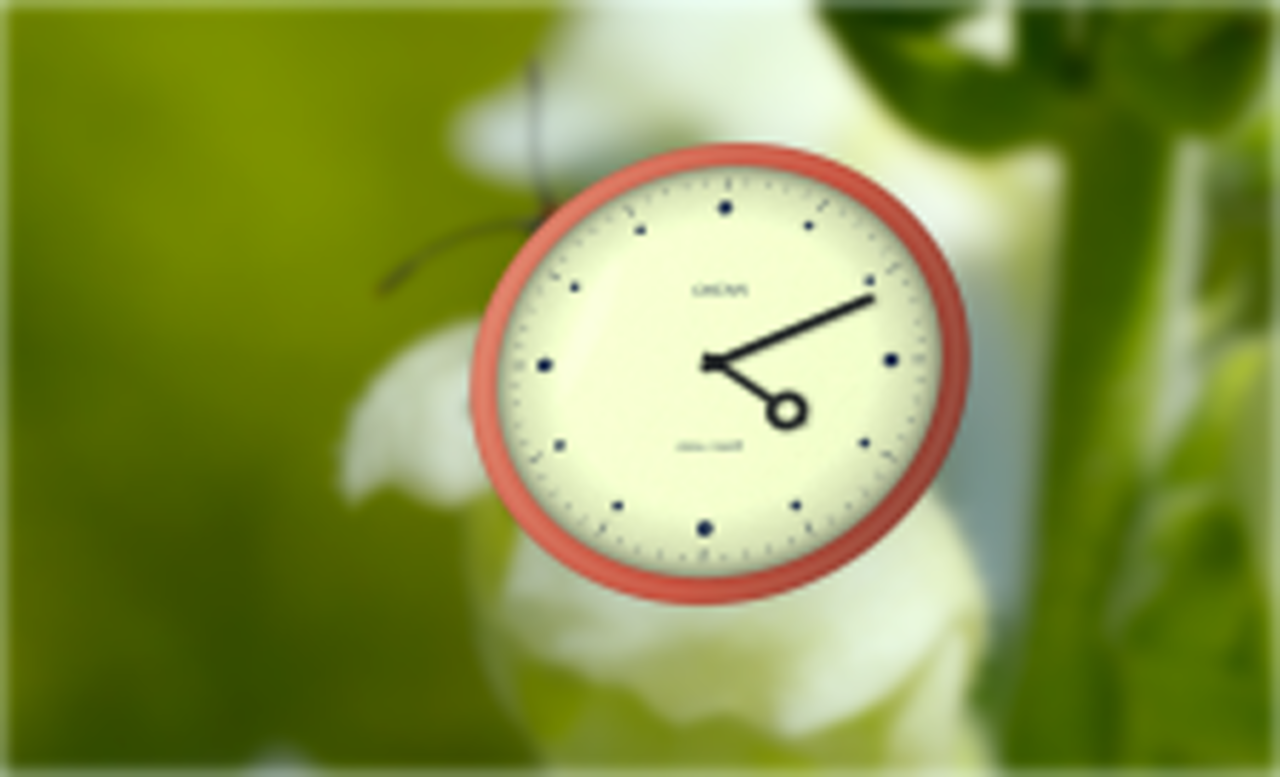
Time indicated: 4:11
